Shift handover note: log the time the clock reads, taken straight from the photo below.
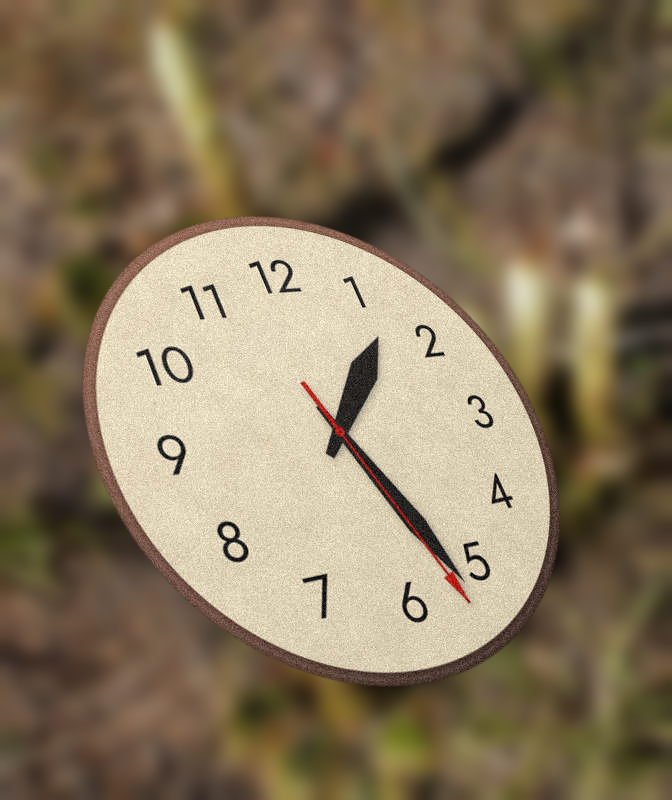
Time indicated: 1:26:27
